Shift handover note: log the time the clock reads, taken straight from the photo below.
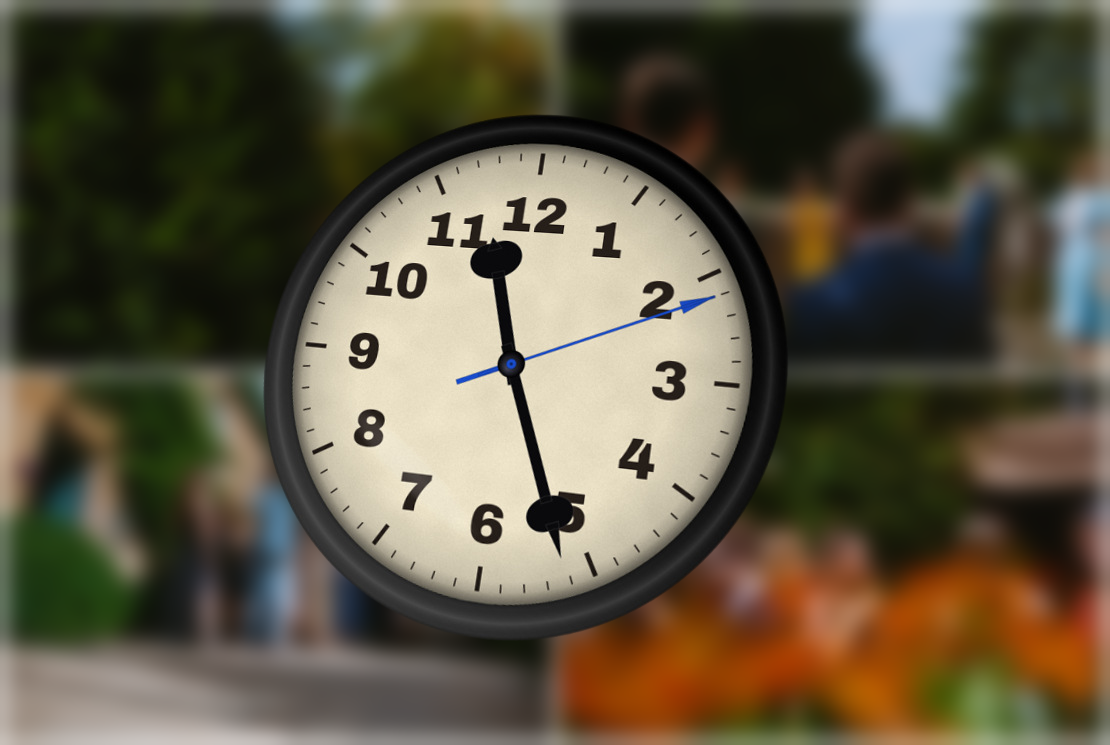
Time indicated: 11:26:11
